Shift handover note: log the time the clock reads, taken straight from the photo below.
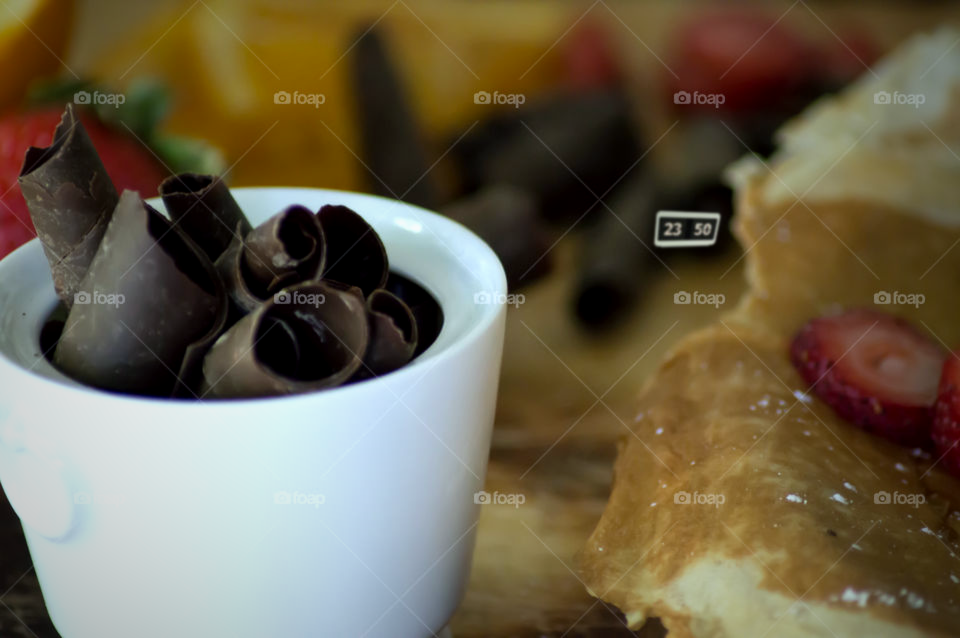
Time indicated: 23:50
